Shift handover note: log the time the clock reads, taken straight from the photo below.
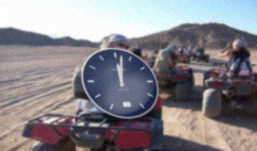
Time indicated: 12:02
